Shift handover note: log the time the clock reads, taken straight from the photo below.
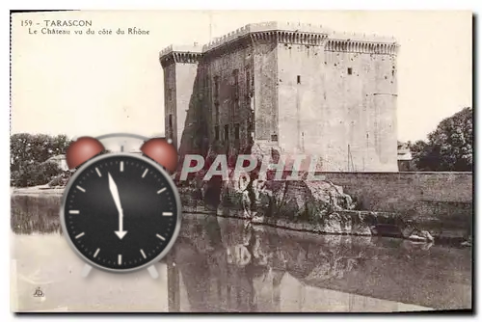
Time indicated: 5:57
